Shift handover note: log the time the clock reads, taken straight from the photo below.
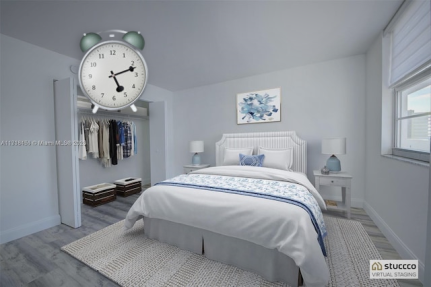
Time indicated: 5:12
